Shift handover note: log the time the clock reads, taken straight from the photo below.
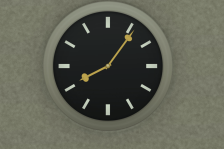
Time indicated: 8:06
